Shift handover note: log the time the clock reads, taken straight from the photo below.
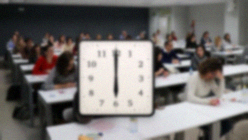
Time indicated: 6:00
